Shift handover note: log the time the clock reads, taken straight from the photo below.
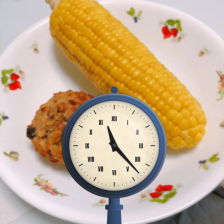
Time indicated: 11:23
